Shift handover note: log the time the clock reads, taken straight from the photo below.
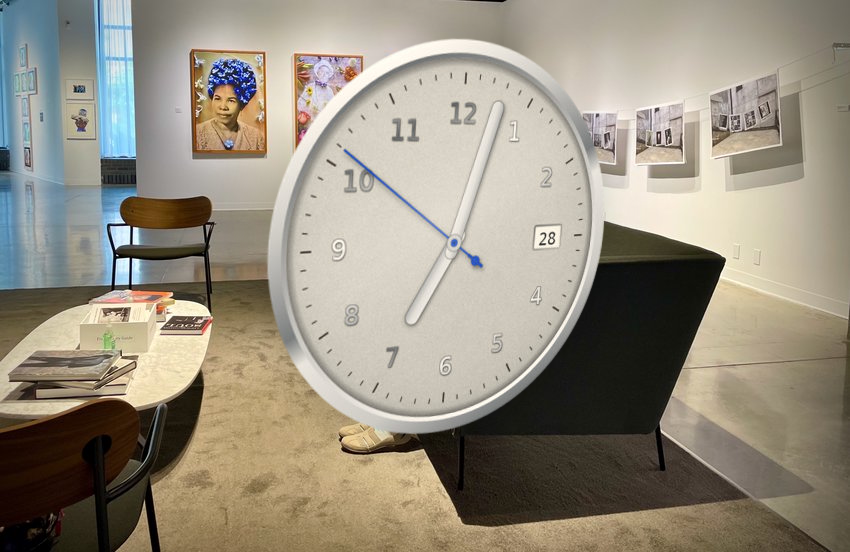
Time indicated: 7:02:51
